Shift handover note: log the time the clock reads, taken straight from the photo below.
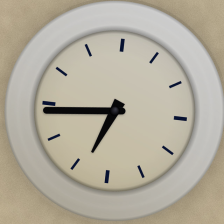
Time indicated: 6:44
